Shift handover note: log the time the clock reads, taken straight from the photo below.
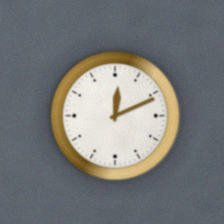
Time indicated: 12:11
